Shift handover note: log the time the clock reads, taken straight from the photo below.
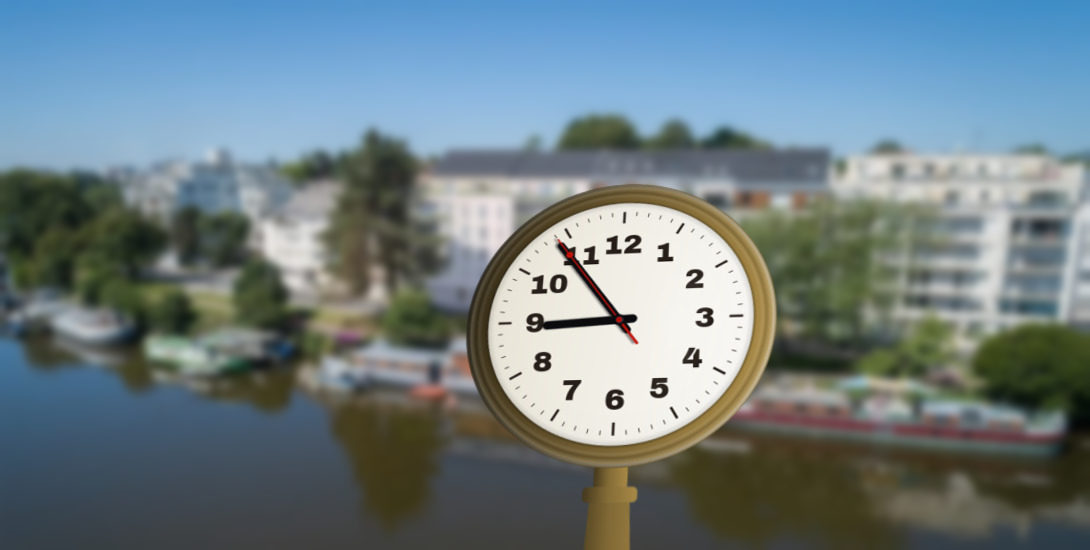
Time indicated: 8:53:54
